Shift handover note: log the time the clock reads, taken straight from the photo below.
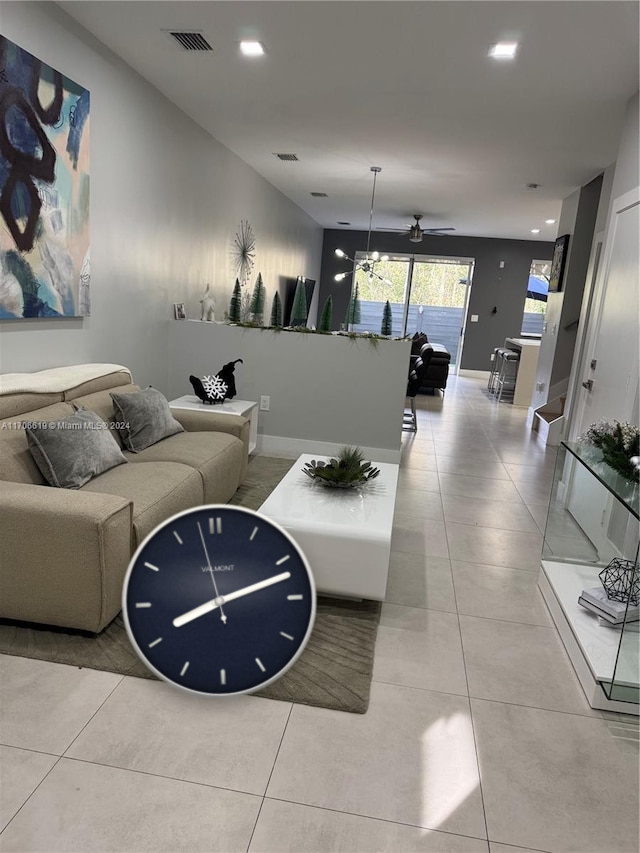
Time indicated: 8:11:58
